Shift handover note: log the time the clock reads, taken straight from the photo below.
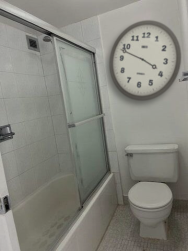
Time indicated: 3:48
